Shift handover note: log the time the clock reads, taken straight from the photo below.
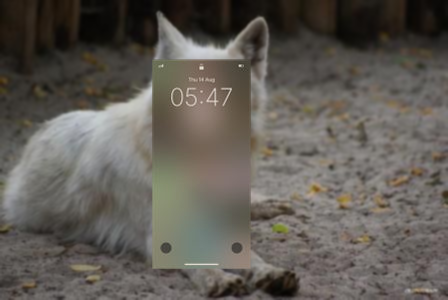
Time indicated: 5:47
